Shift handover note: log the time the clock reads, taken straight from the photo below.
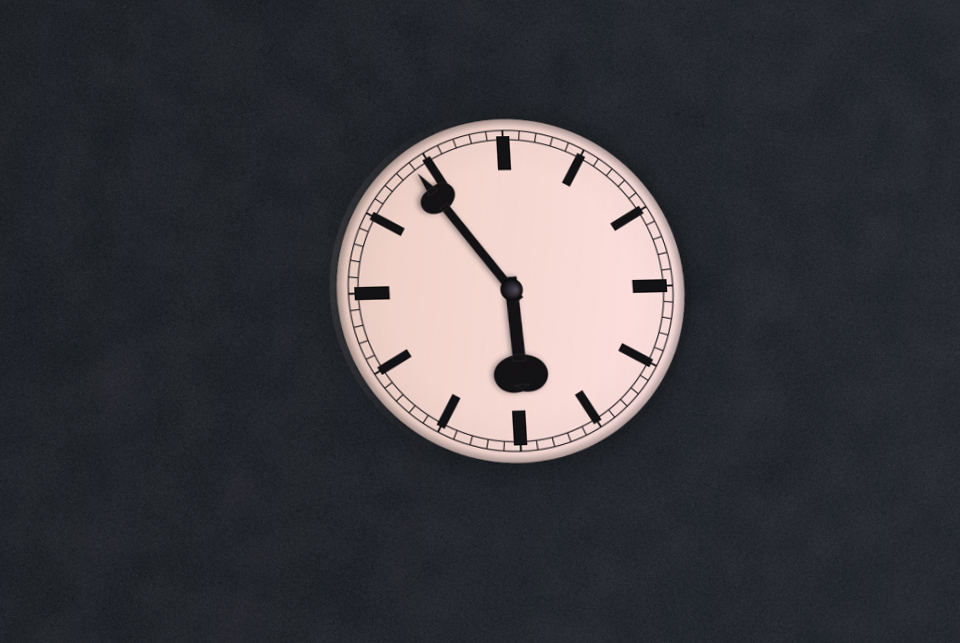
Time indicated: 5:54
